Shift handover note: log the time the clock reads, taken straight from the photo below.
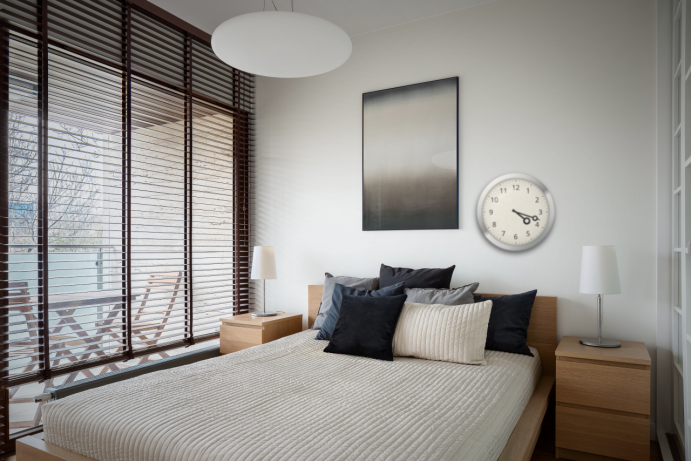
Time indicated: 4:18
